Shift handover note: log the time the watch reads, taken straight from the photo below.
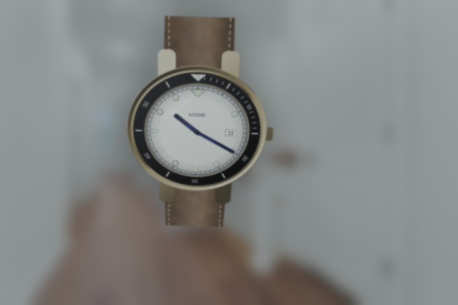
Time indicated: 10:20
